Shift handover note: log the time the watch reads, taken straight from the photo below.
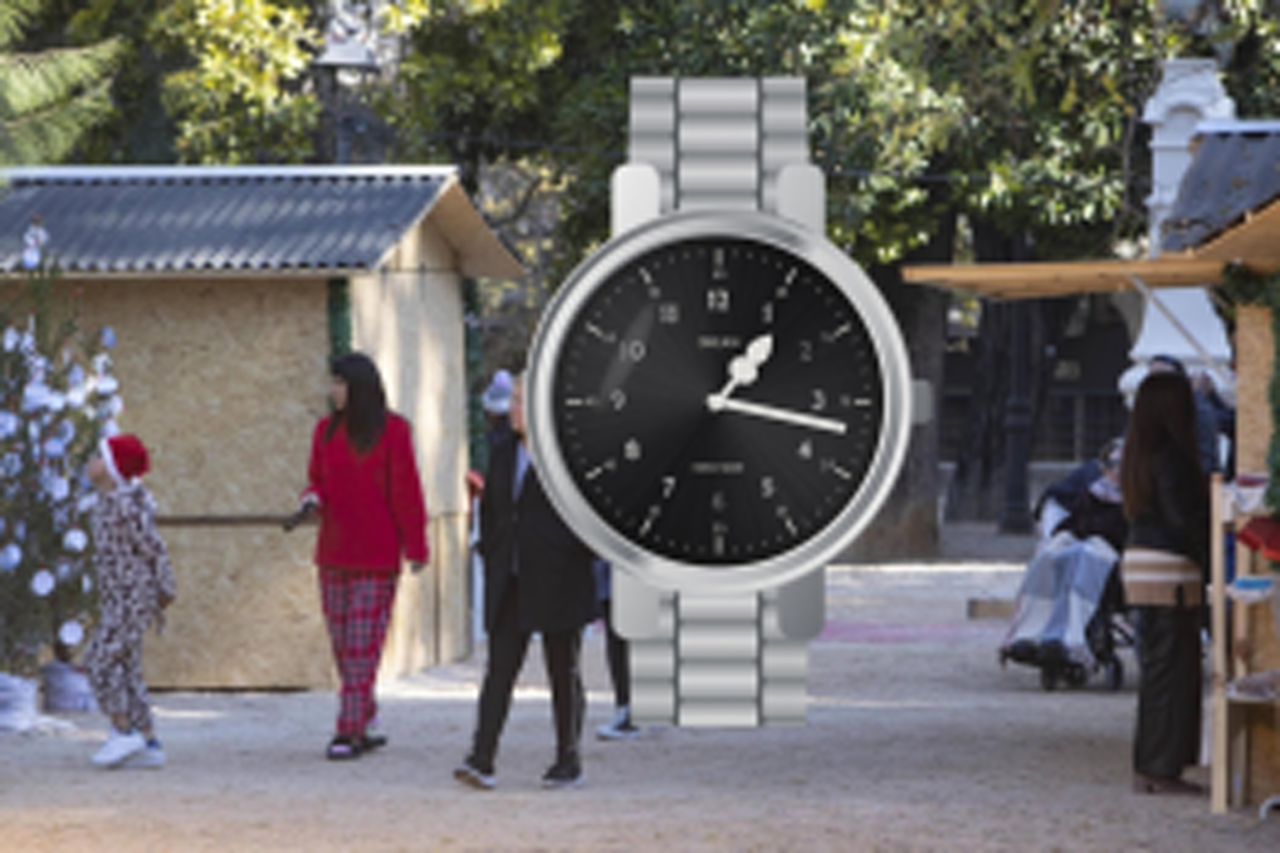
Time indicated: 1:17
